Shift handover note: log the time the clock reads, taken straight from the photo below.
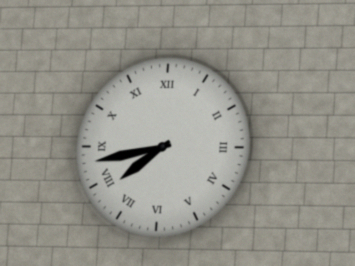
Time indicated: 7:43
